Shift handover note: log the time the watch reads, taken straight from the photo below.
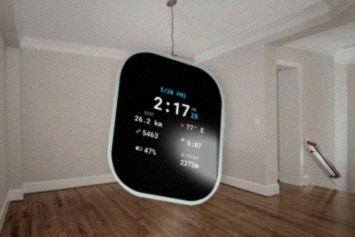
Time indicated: 2:17
